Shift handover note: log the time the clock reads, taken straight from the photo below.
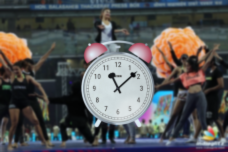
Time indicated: 11:08
